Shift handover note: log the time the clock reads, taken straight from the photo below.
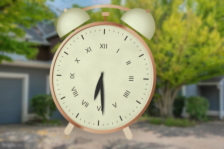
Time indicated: 6:29
